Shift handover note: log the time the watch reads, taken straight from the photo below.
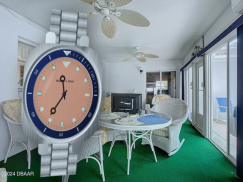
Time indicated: 11:36
